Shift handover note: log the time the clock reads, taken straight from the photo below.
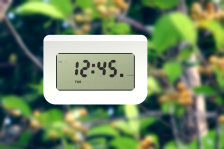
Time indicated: 12:45
